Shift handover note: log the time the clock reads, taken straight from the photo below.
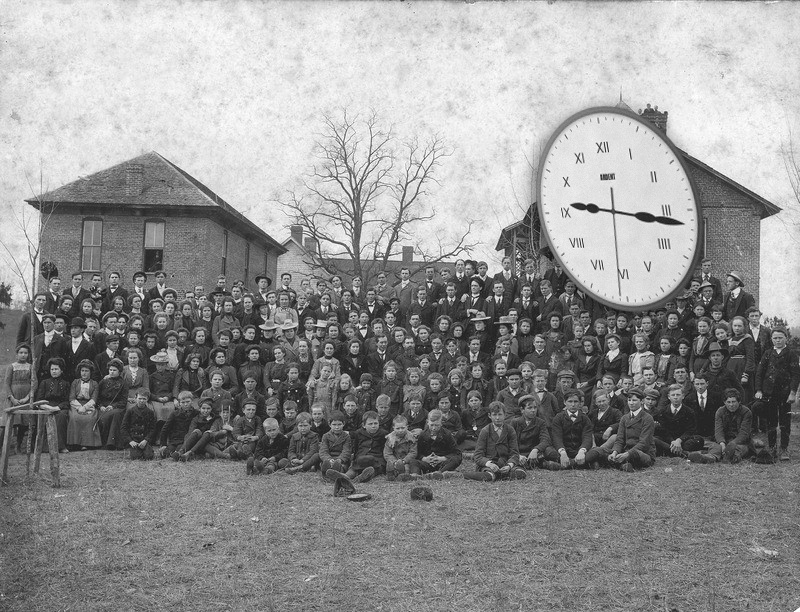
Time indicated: 9:16:31
